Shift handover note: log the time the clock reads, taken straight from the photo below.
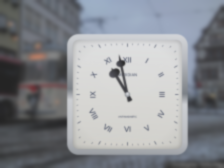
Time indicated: 10:58
